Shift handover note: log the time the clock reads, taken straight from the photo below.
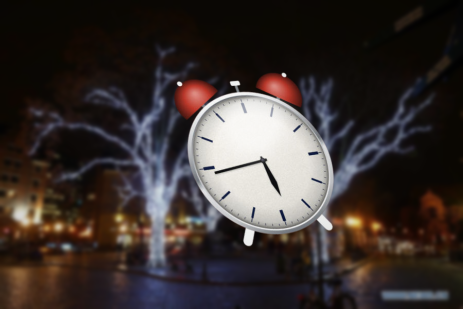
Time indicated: 5:44
